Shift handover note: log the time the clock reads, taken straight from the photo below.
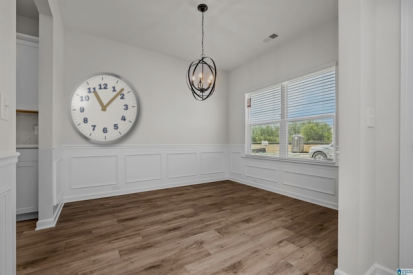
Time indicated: 11:08
